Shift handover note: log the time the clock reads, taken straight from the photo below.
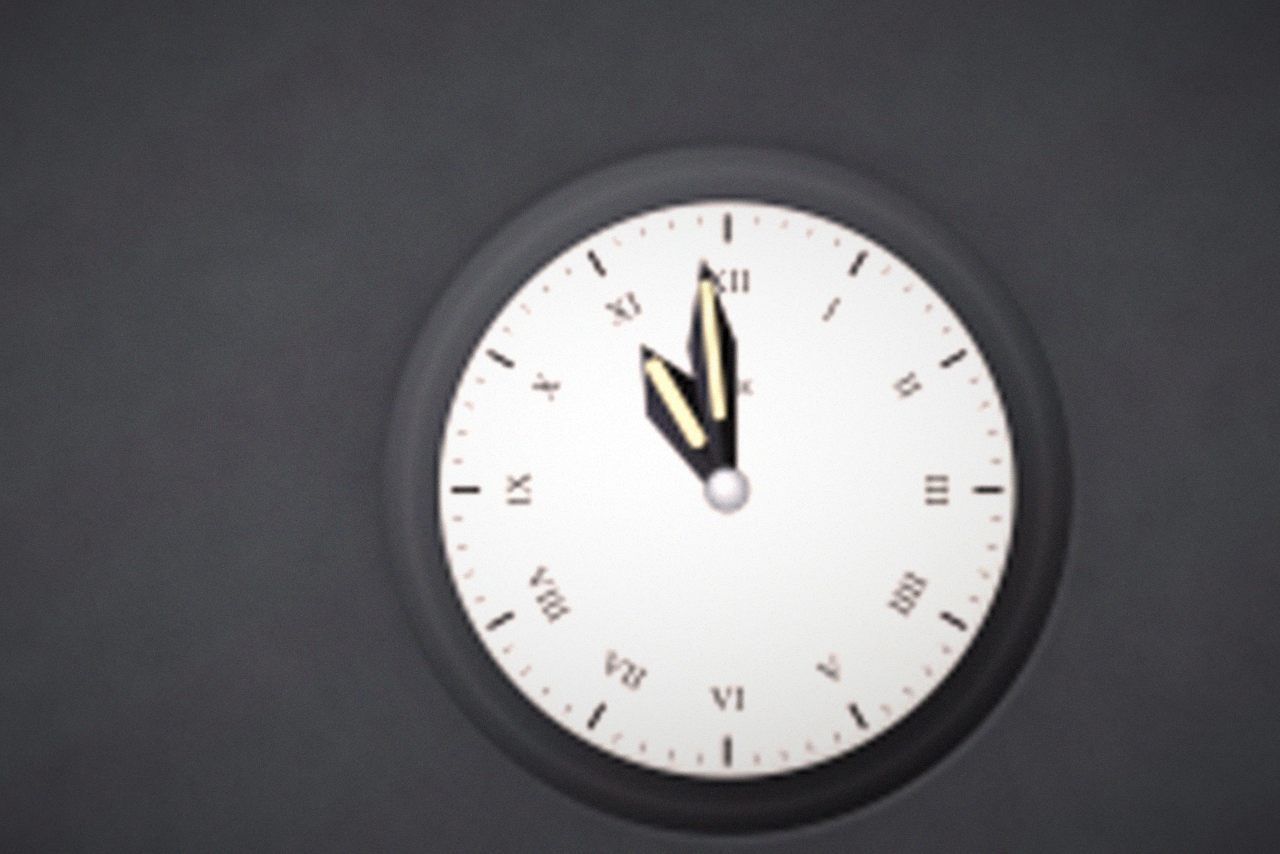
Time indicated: 10:59
